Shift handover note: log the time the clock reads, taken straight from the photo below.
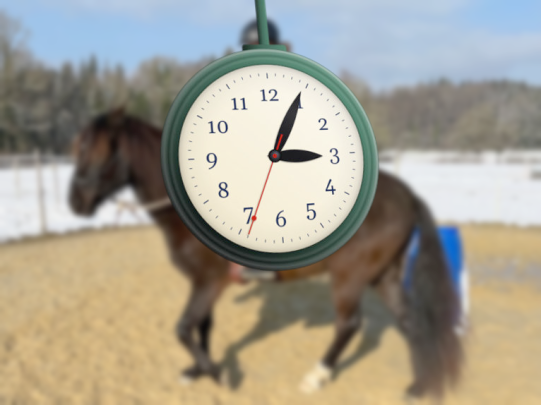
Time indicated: 3:04:34
